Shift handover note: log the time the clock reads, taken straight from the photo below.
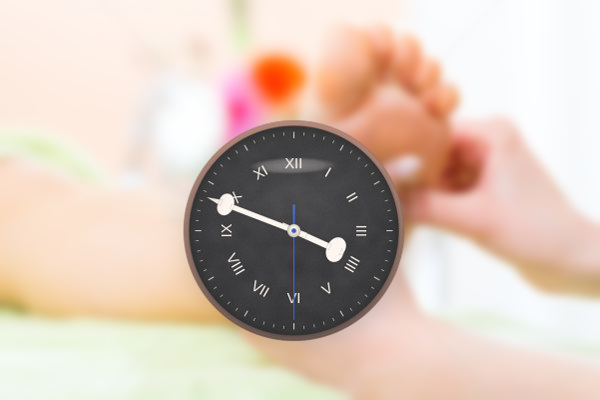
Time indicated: 3:48:30
